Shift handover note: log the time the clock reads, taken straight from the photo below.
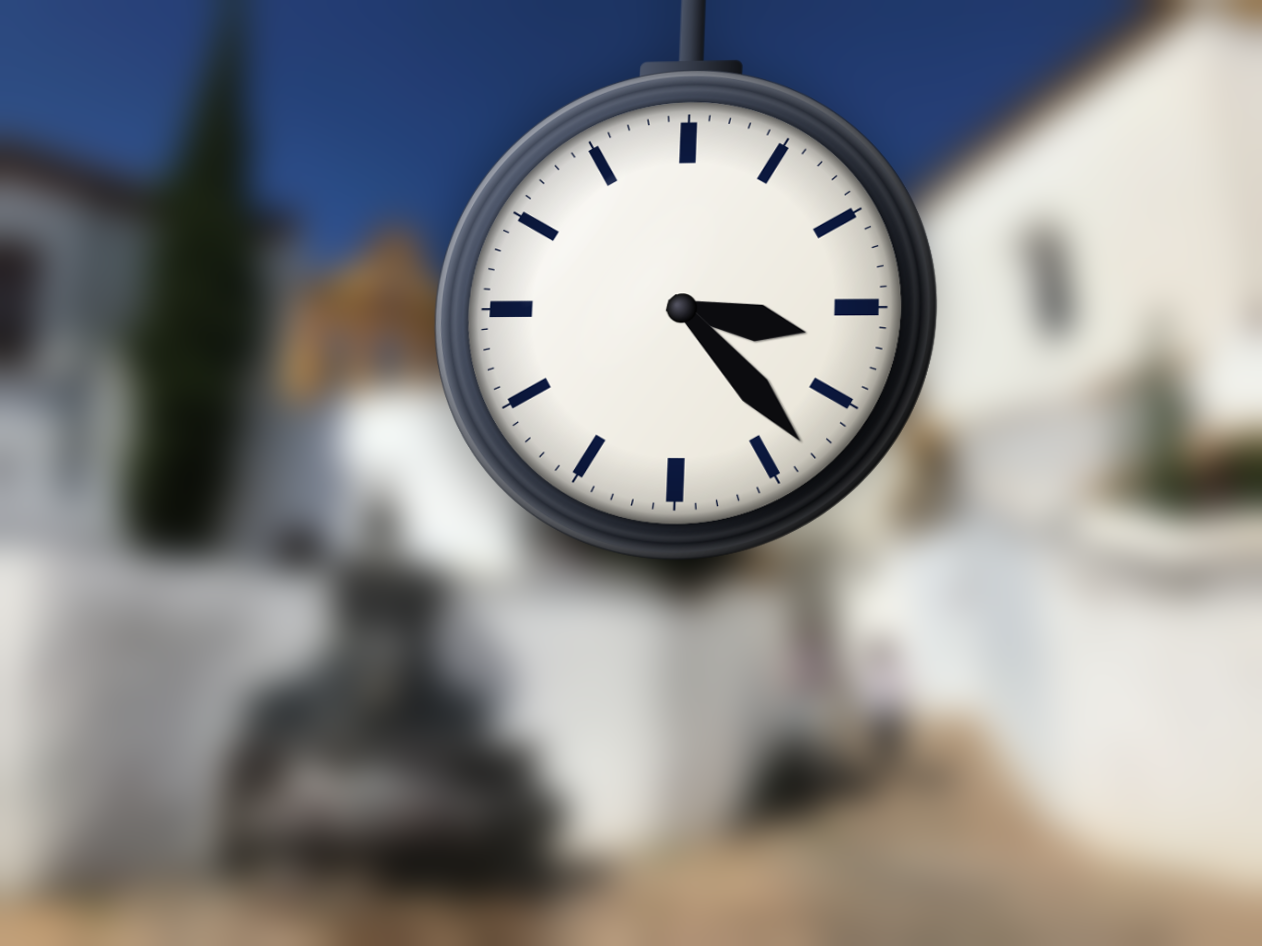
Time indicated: 3:23
